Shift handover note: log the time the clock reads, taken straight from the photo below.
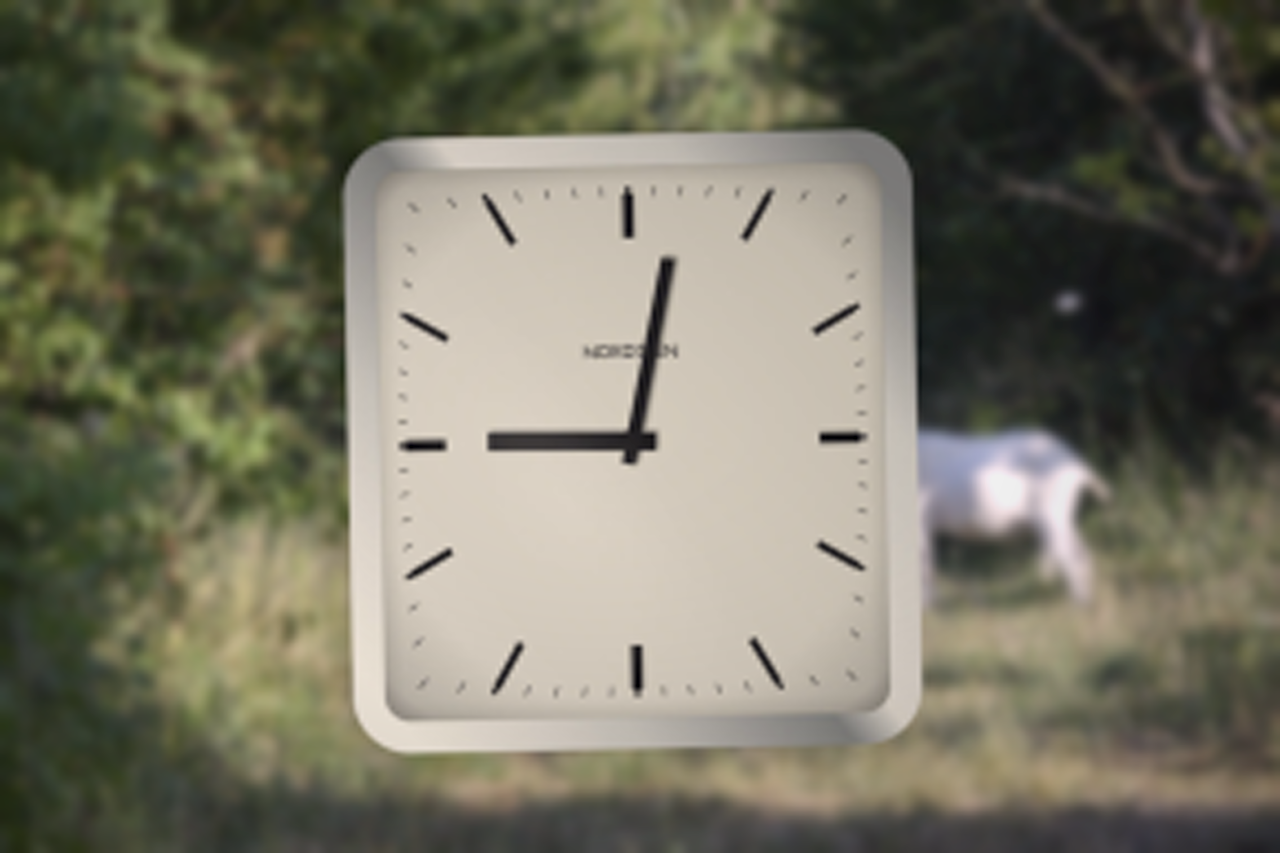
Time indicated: 9:02
